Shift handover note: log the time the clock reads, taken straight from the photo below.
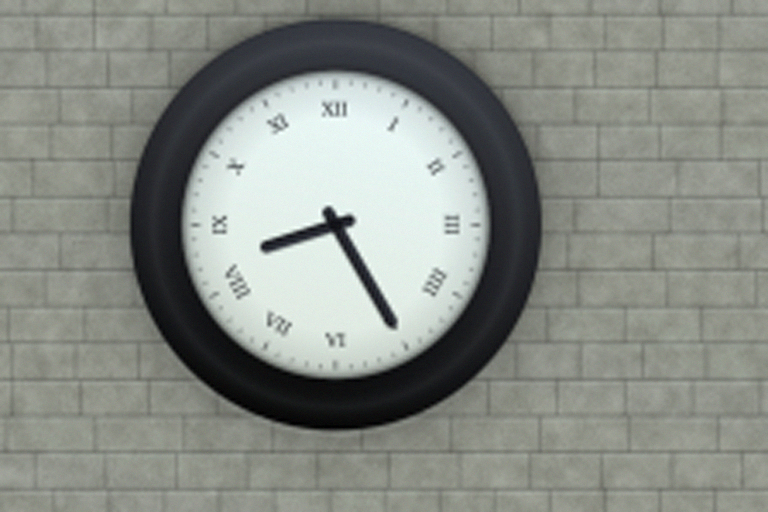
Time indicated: 8:25
